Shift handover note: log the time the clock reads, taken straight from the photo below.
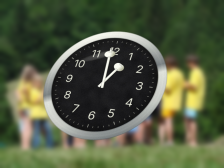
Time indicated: 12:59
